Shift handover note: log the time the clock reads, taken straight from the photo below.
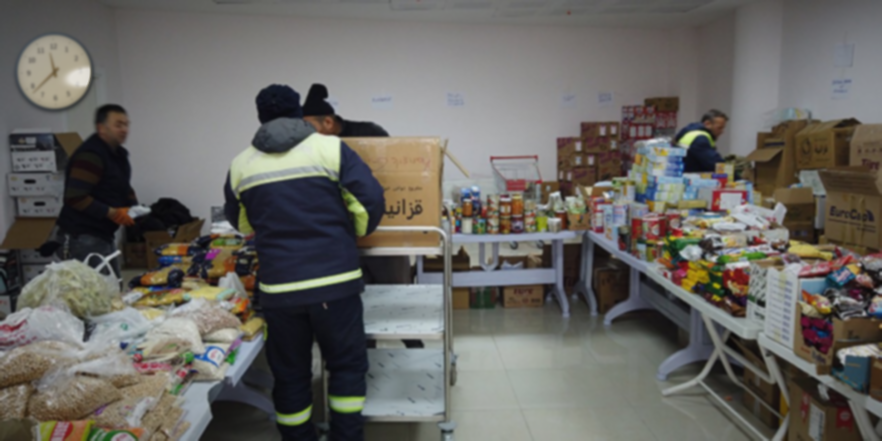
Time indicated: 11:38
